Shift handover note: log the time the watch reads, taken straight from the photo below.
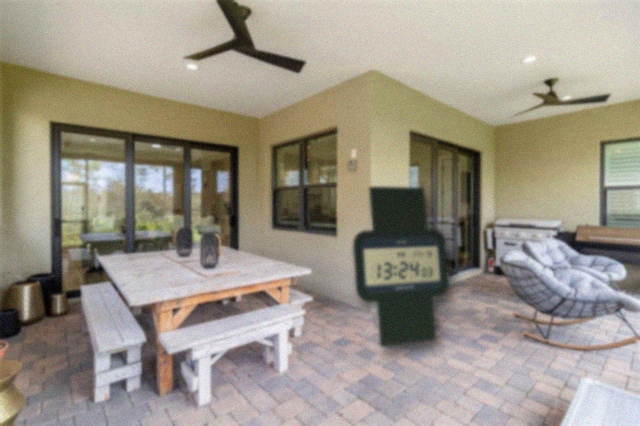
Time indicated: 13:24
